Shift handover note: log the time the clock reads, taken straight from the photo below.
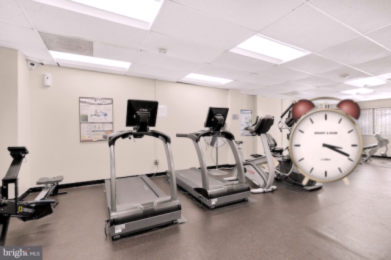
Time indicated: 3:19
